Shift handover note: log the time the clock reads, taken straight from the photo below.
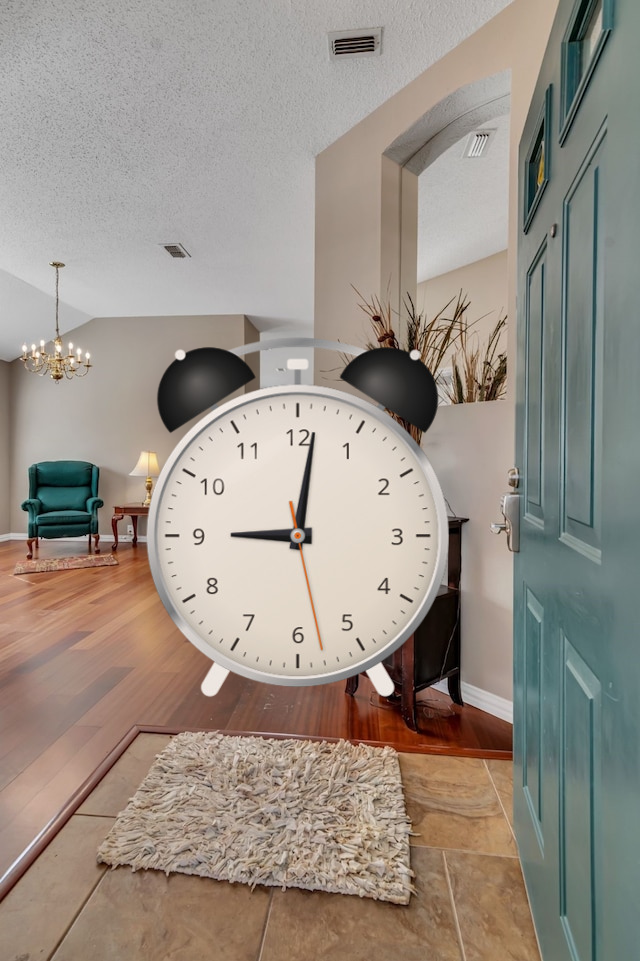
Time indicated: 9:01:28
